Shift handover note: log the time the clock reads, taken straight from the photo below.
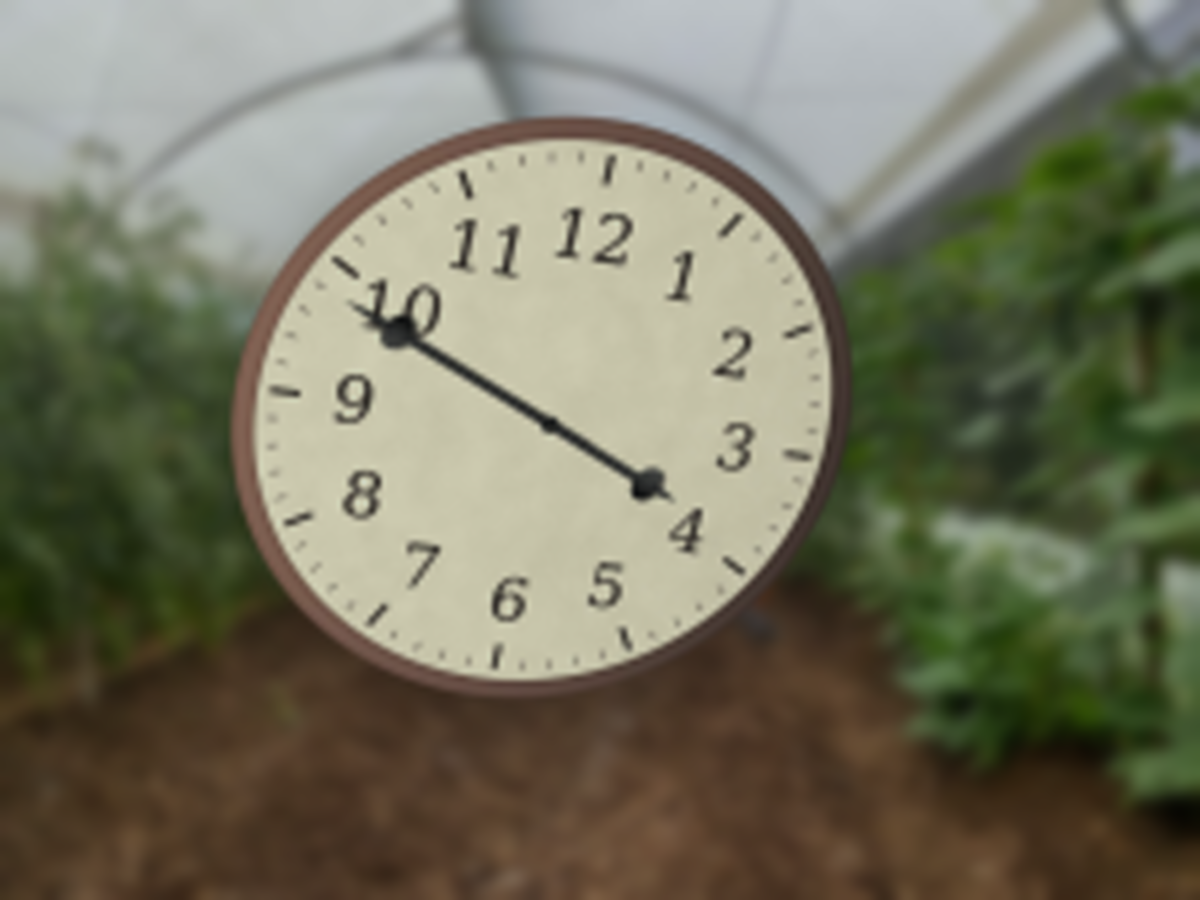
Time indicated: 3:49
